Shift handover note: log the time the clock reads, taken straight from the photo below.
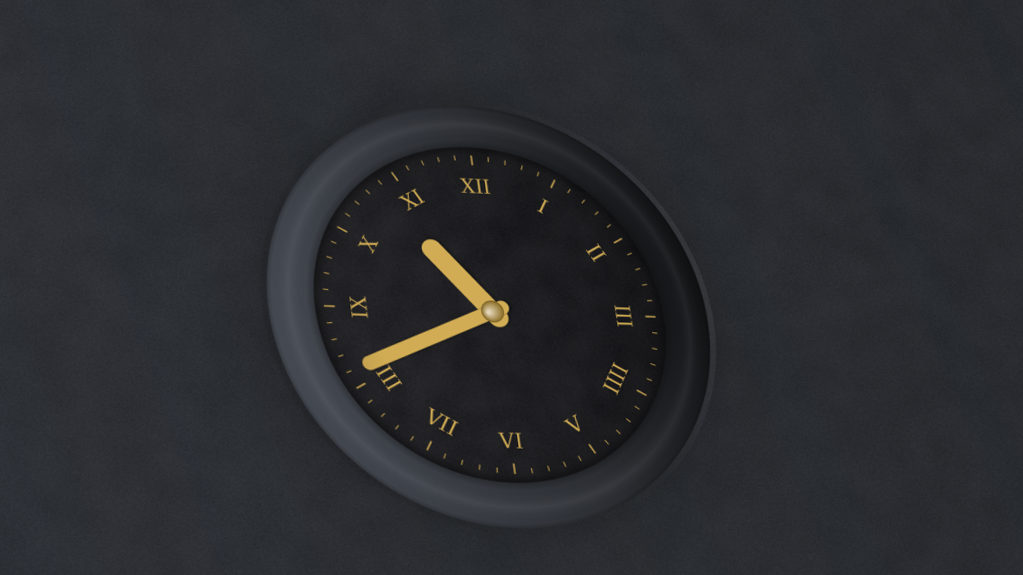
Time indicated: 10:41
